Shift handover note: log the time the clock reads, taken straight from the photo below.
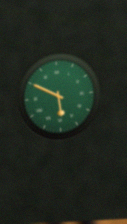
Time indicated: 5:50
